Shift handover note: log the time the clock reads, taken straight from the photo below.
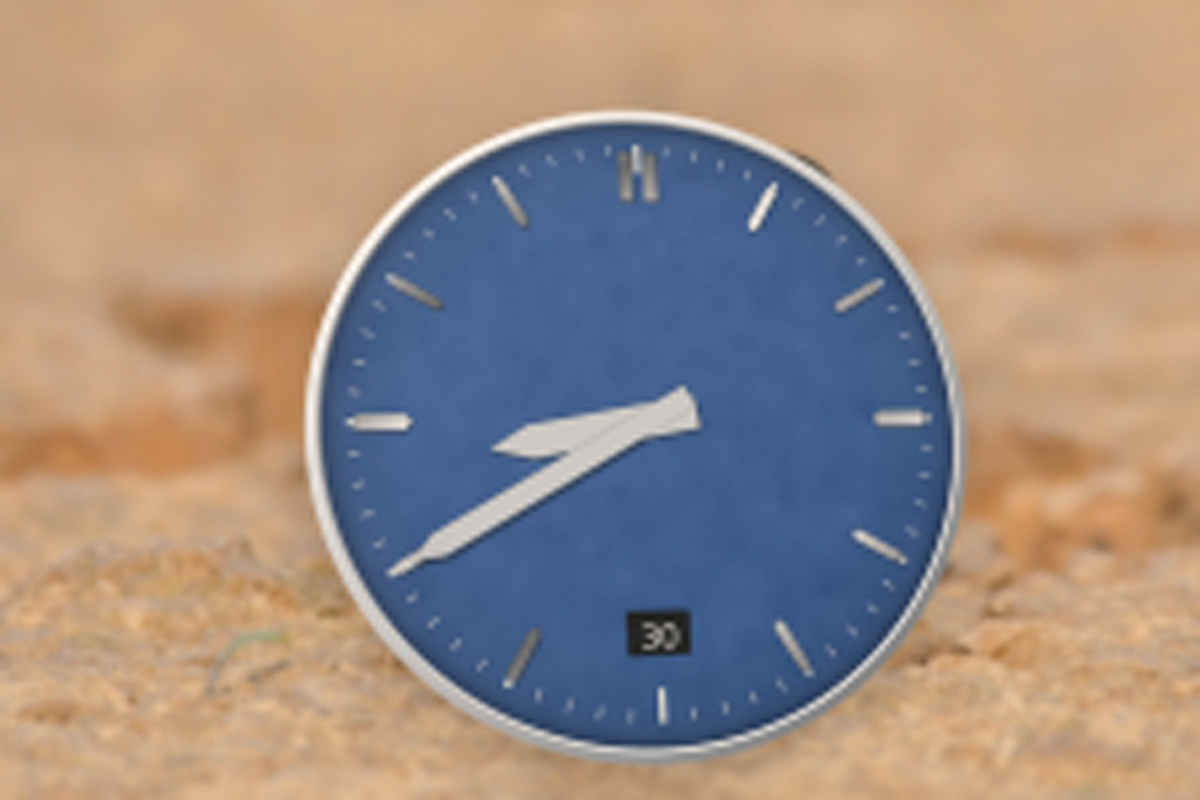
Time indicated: 8:40
